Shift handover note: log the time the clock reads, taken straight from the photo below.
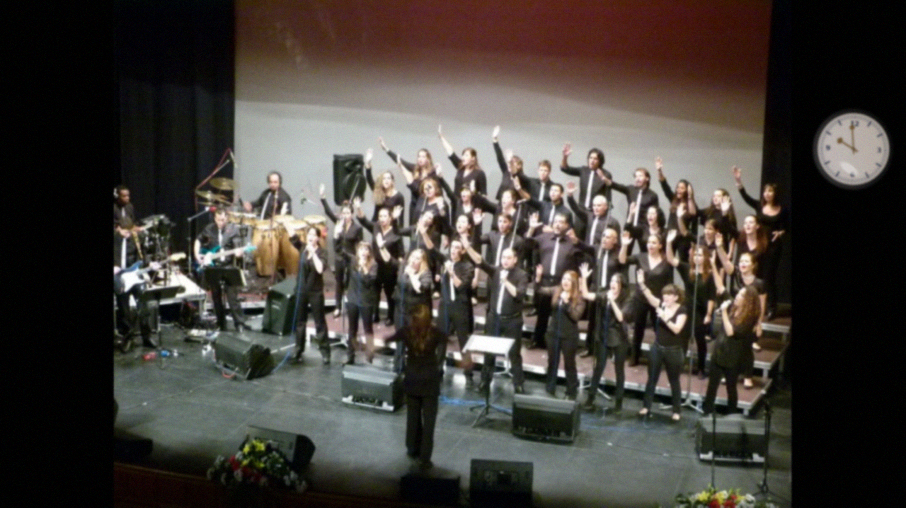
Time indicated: 9:59
